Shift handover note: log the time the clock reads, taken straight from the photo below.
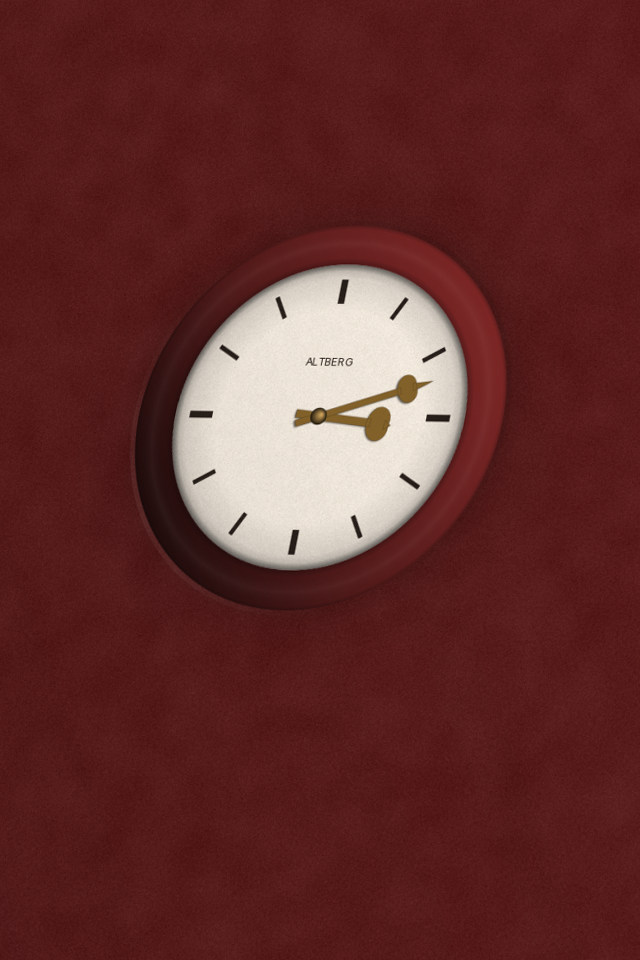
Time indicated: 3:12
